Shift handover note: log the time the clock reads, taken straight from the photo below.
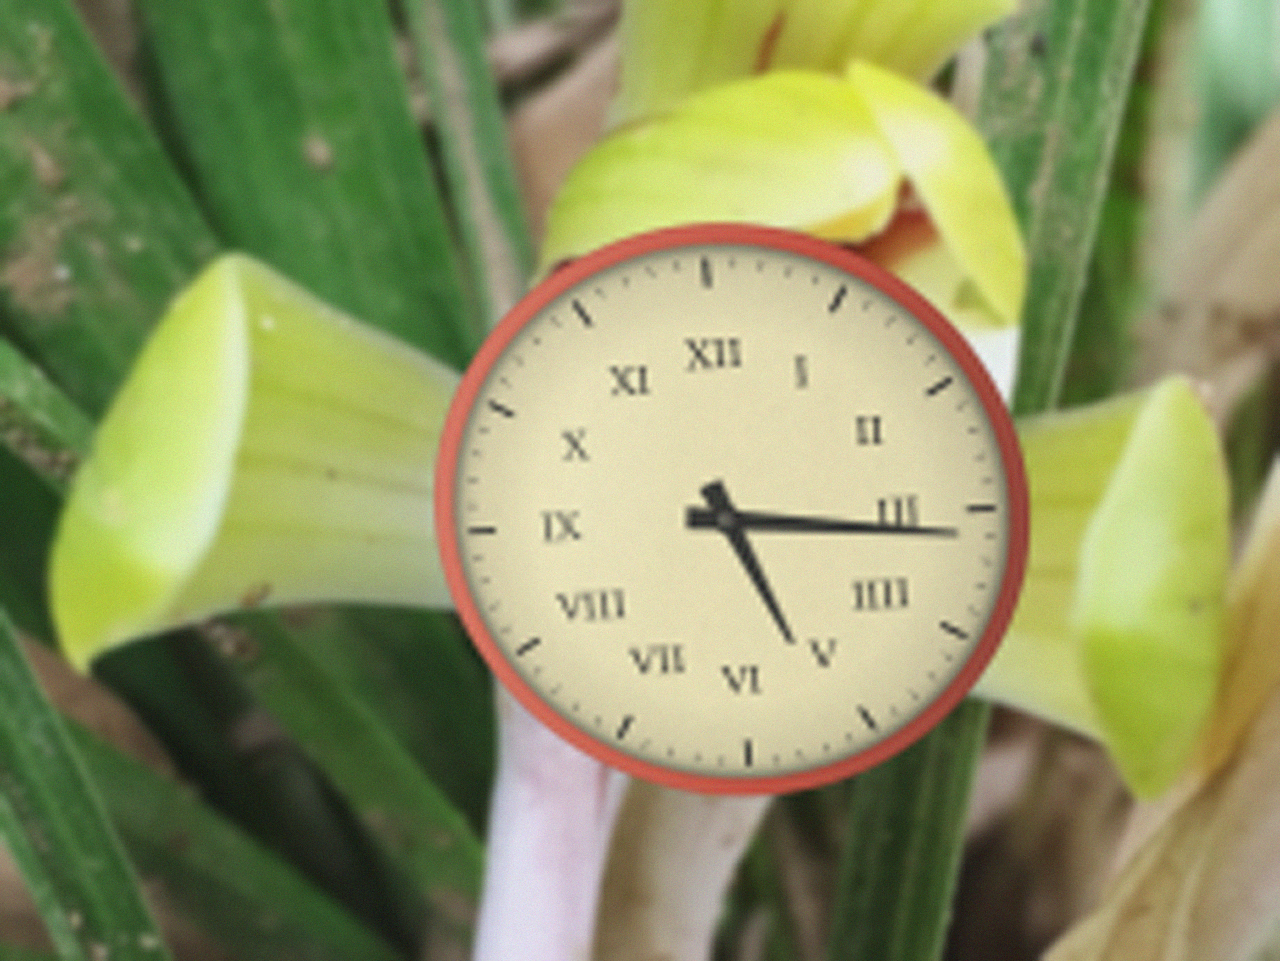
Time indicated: 5:16
